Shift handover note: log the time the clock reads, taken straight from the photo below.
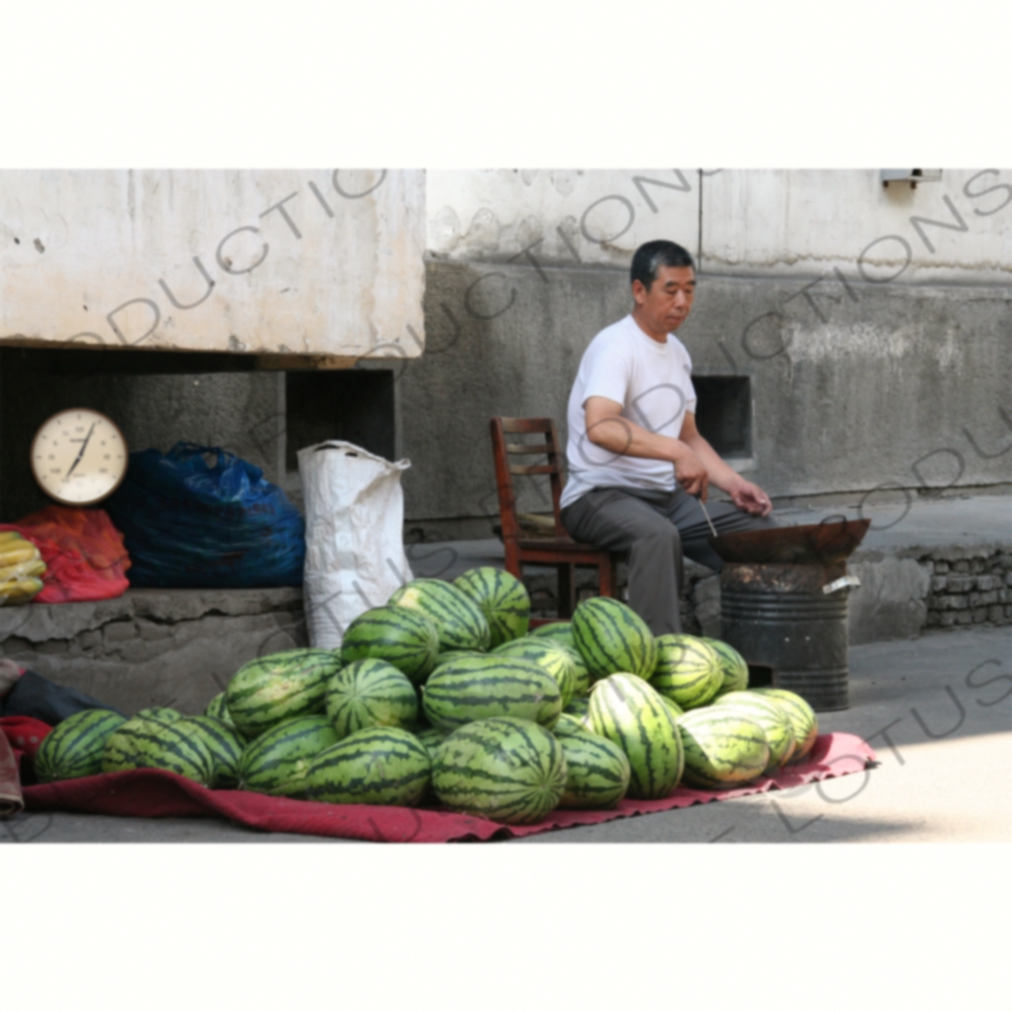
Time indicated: 7:04
